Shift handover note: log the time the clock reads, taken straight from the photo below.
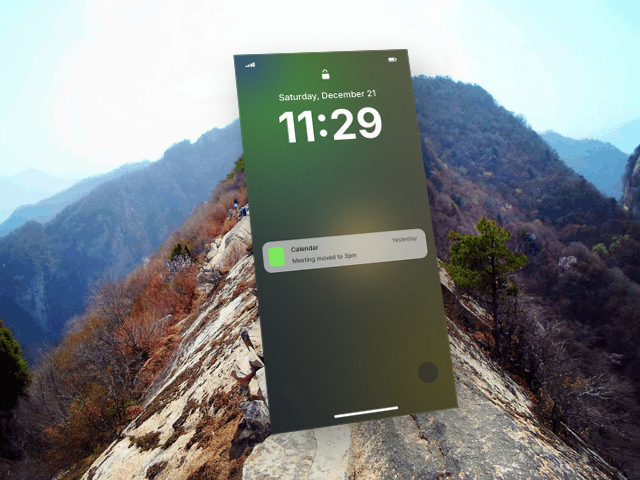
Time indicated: 11:29
